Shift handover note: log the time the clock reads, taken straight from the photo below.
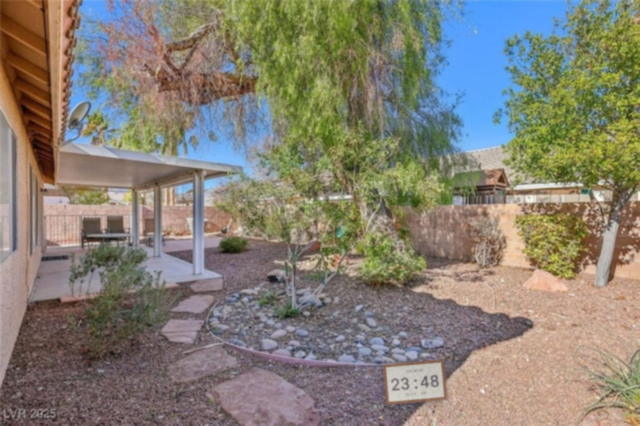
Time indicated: 23:48
